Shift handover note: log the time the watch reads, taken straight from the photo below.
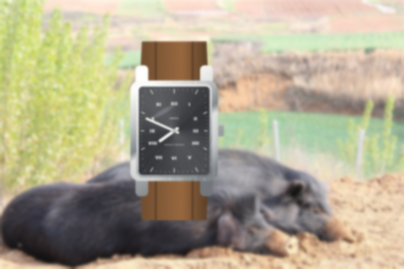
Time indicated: 7:49
